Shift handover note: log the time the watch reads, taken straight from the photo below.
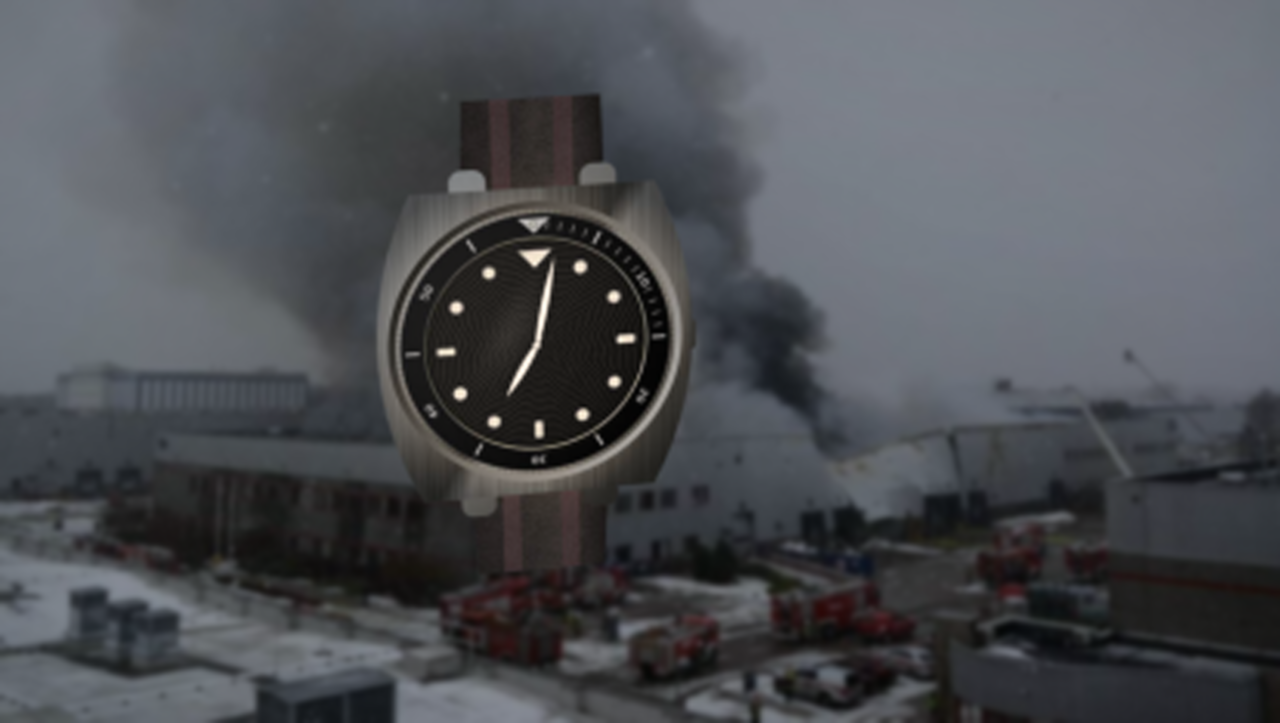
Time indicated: 7:02
